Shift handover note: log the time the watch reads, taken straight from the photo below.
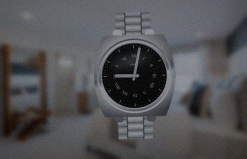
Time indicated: 9:02
